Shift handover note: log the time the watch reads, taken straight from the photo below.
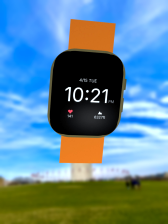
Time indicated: 10:21
